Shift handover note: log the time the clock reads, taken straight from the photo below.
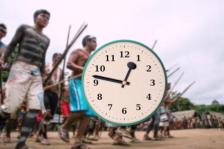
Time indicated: 12:47
